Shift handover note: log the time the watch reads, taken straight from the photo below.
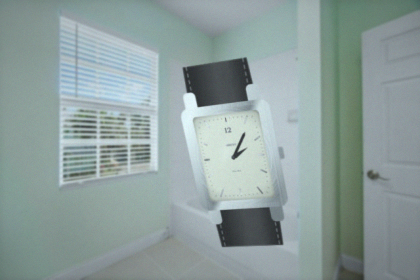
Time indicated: 2:06
